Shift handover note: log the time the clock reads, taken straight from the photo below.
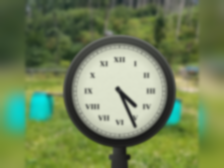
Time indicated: 4:26
